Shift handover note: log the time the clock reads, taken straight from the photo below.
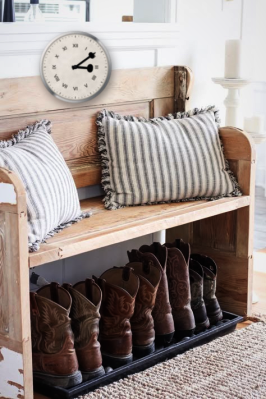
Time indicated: 3:09
